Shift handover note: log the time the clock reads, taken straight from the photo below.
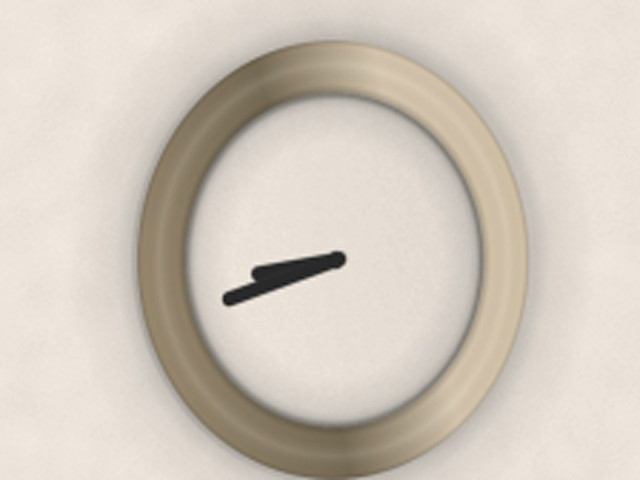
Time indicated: 8:42
